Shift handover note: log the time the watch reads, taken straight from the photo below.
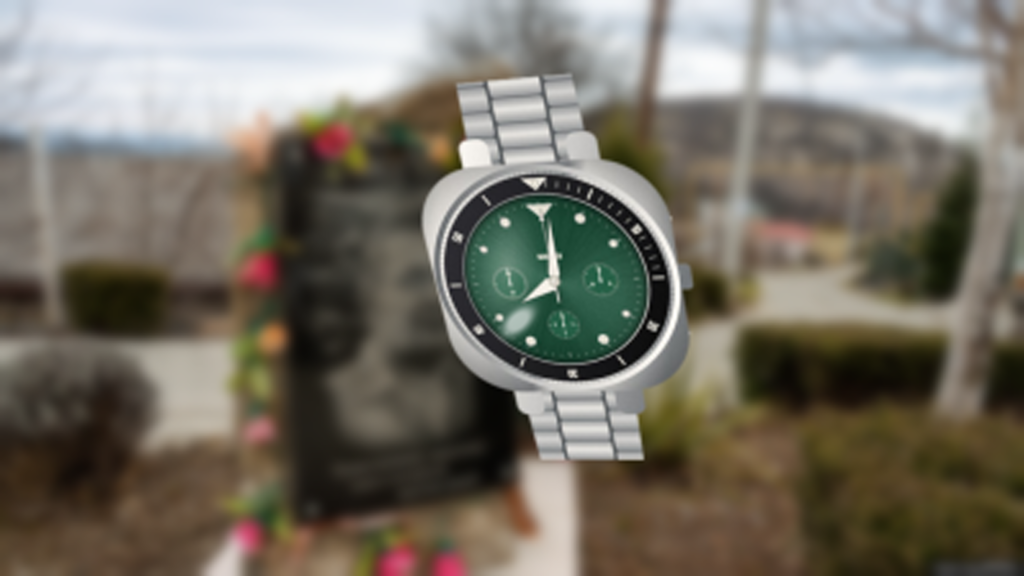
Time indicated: 8:01
